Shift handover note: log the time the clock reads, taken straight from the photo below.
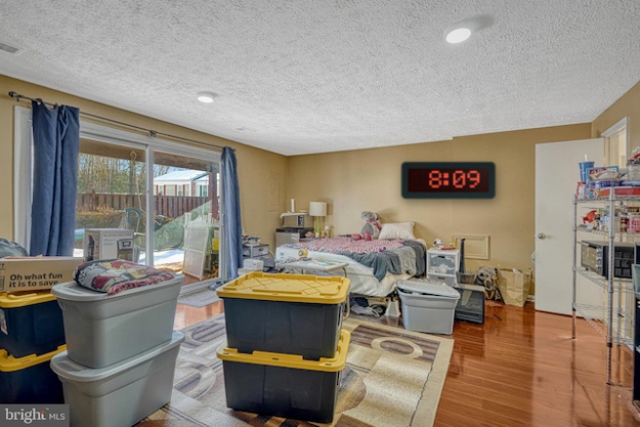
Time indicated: 8:09
